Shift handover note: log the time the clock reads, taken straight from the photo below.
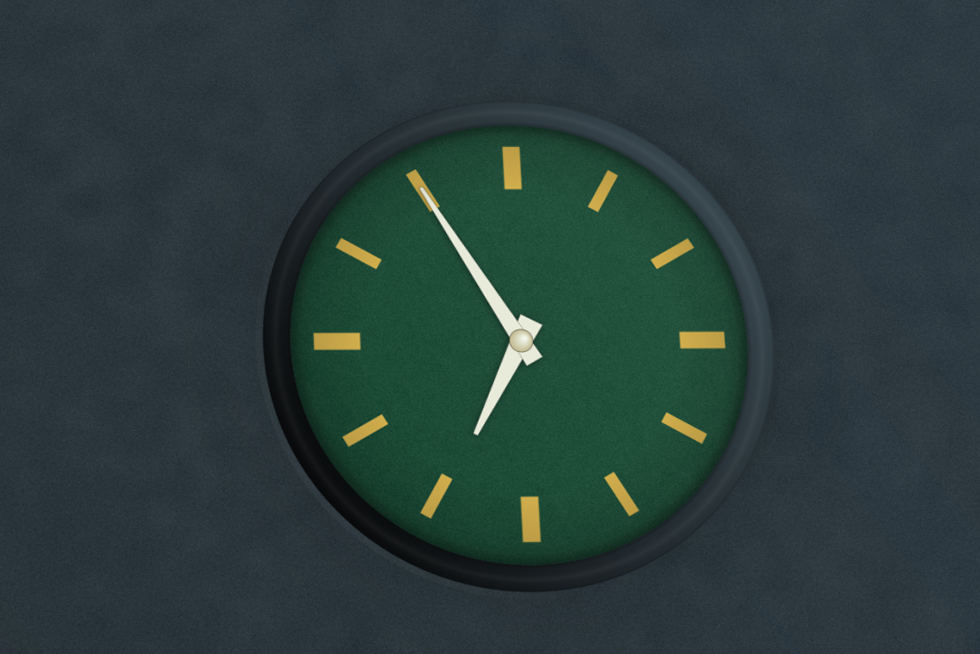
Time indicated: 6:55
